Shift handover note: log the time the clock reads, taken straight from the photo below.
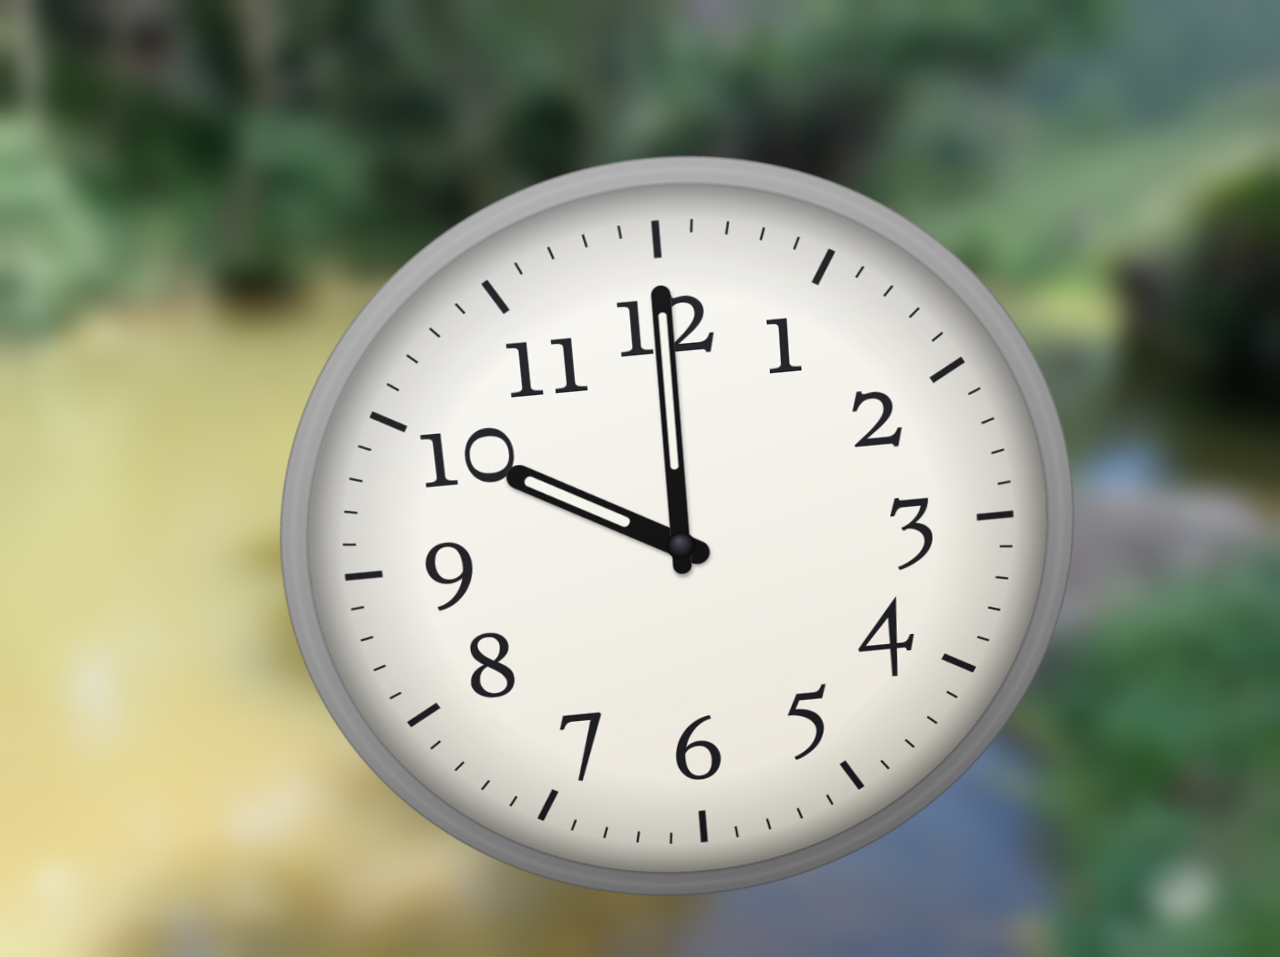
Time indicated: 10:00
